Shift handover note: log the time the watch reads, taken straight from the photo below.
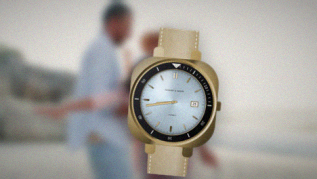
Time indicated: 8:43
